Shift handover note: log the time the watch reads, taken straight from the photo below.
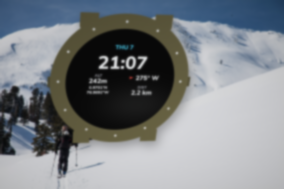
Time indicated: 21:07
